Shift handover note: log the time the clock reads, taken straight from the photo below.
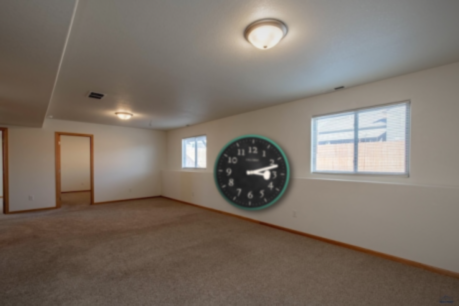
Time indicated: 3:12
